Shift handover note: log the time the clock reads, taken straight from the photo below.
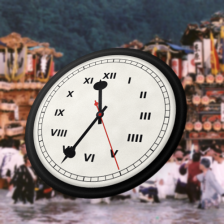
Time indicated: 11:34:25
